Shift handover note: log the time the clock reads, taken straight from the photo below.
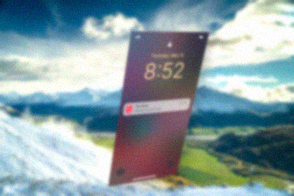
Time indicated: 8:52
